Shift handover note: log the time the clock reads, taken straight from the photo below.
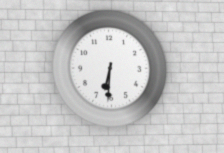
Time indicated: 6:31
